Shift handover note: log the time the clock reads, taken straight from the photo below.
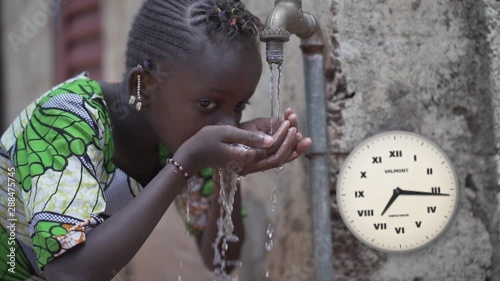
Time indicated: 7:16
